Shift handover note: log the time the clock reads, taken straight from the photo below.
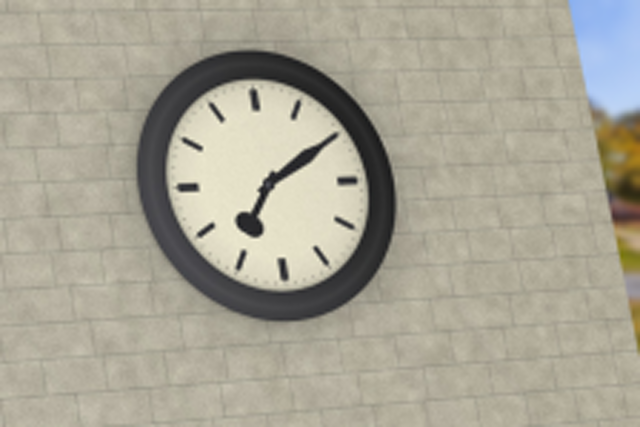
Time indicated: 7:10
